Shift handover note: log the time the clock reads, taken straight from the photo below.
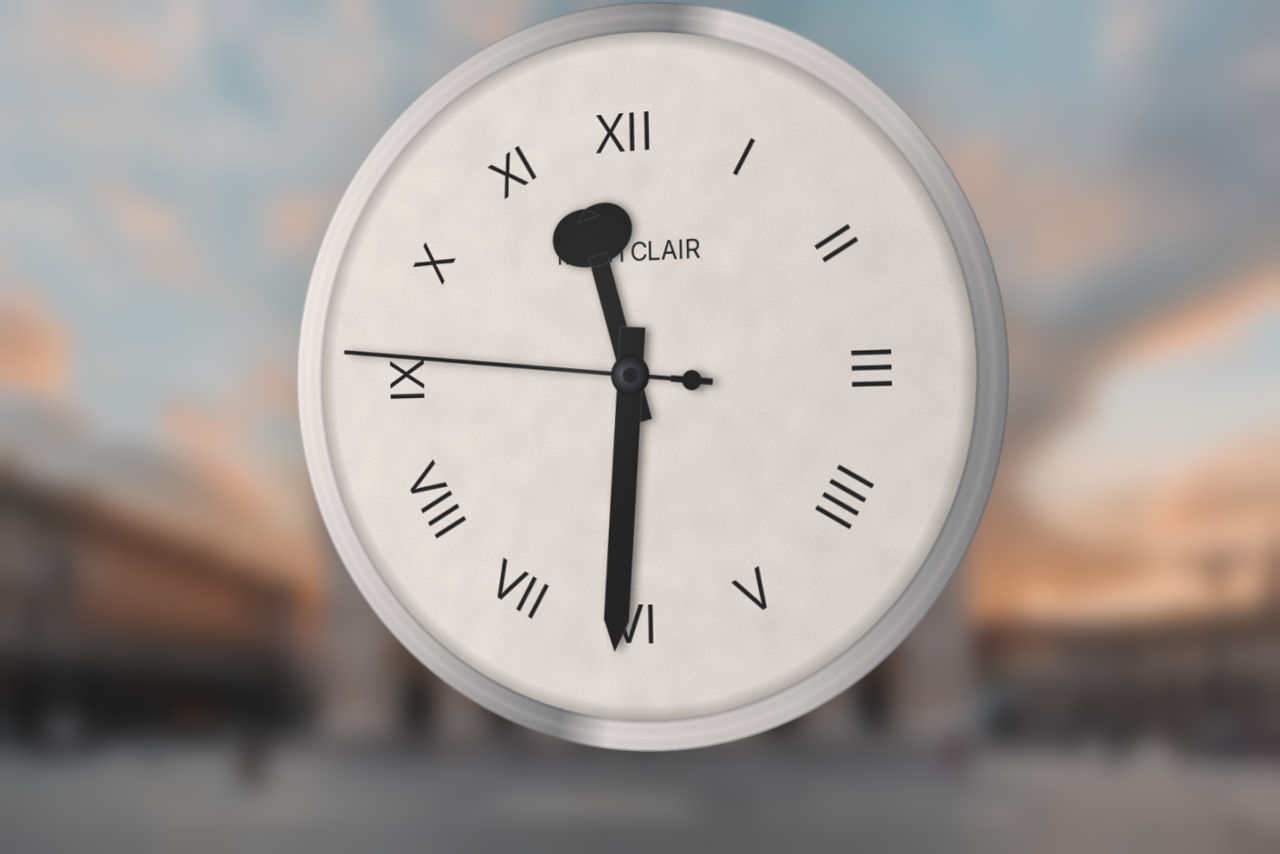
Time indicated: 11:30:46
